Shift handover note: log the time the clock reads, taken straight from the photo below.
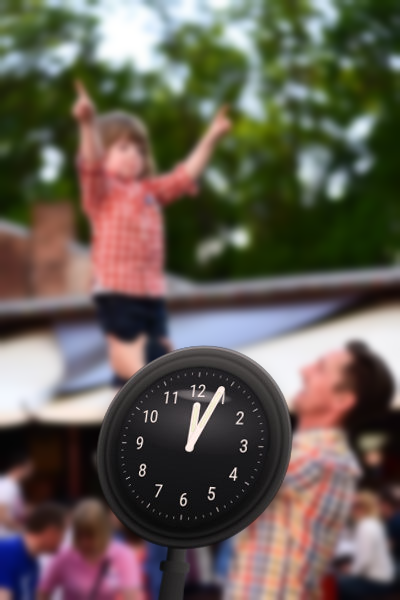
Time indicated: 12:04
